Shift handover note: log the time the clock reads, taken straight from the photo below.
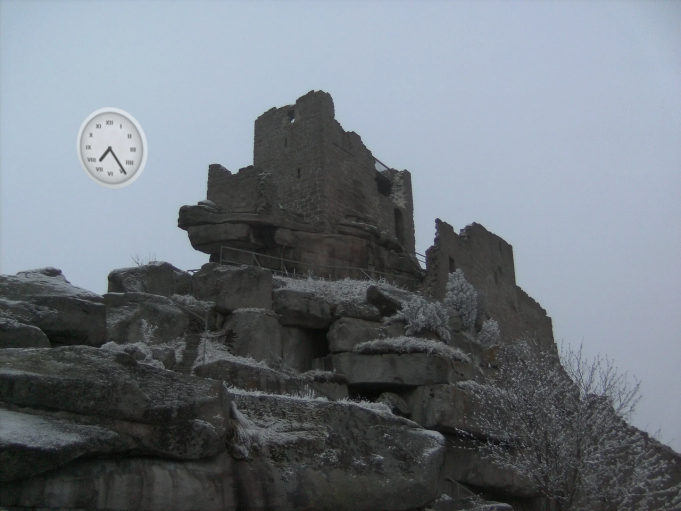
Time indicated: 7:24
